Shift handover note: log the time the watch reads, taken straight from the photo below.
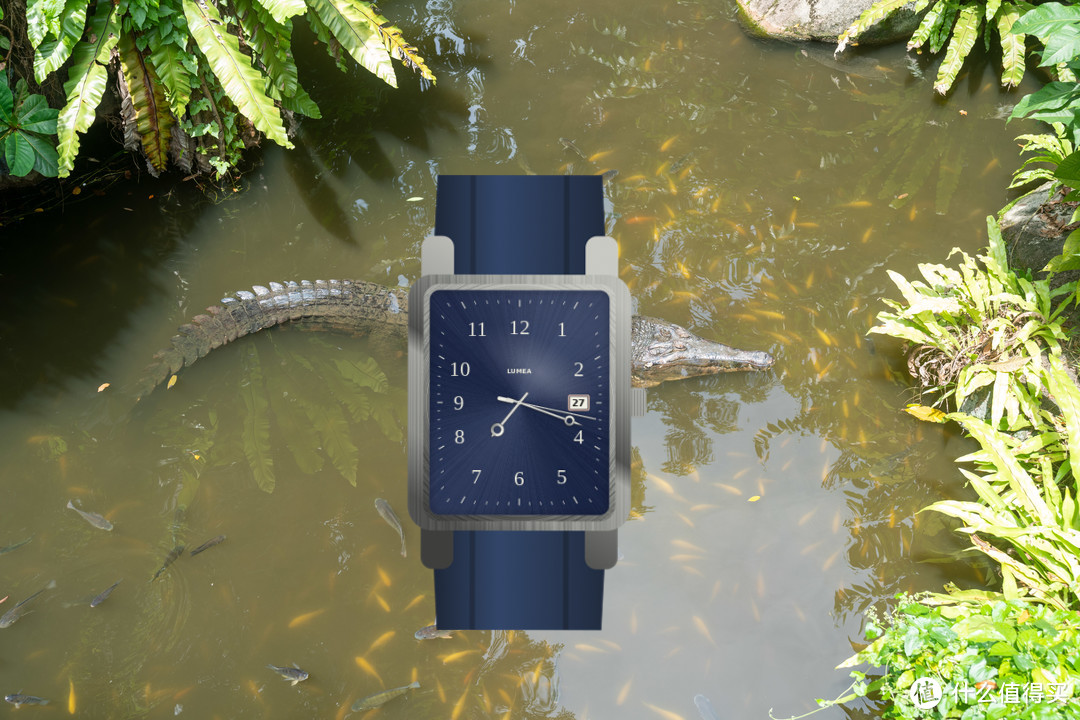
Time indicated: 7:18:17
